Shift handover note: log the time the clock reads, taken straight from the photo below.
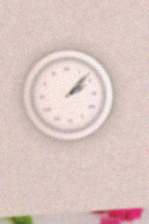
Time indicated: 2:08
